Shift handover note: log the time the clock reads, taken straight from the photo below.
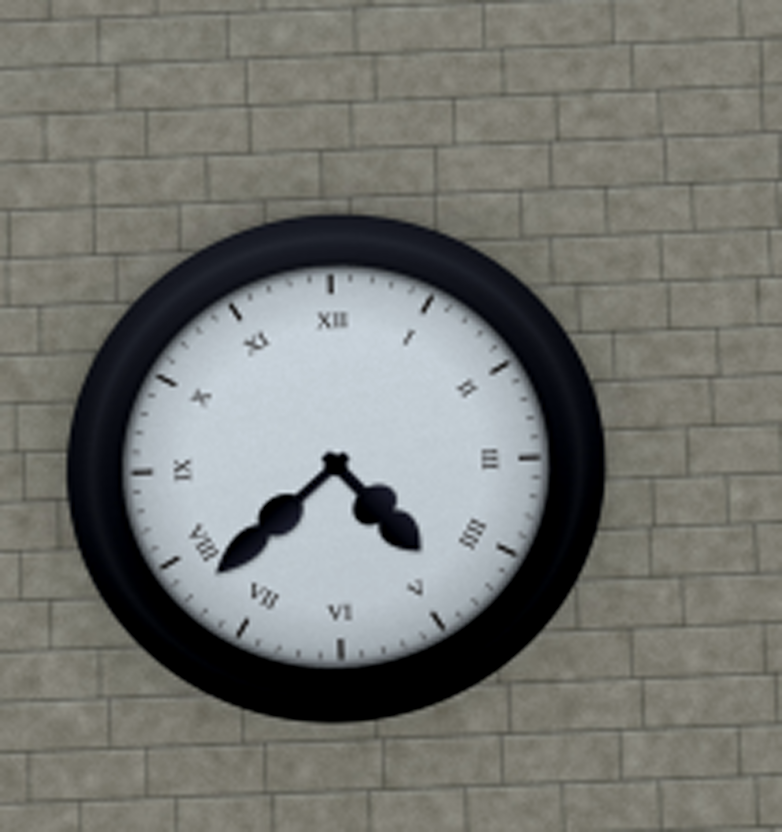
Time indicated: 4:38
